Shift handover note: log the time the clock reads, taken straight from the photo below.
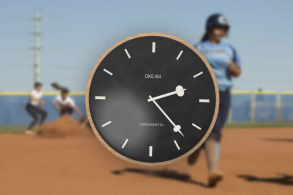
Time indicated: 2:23
